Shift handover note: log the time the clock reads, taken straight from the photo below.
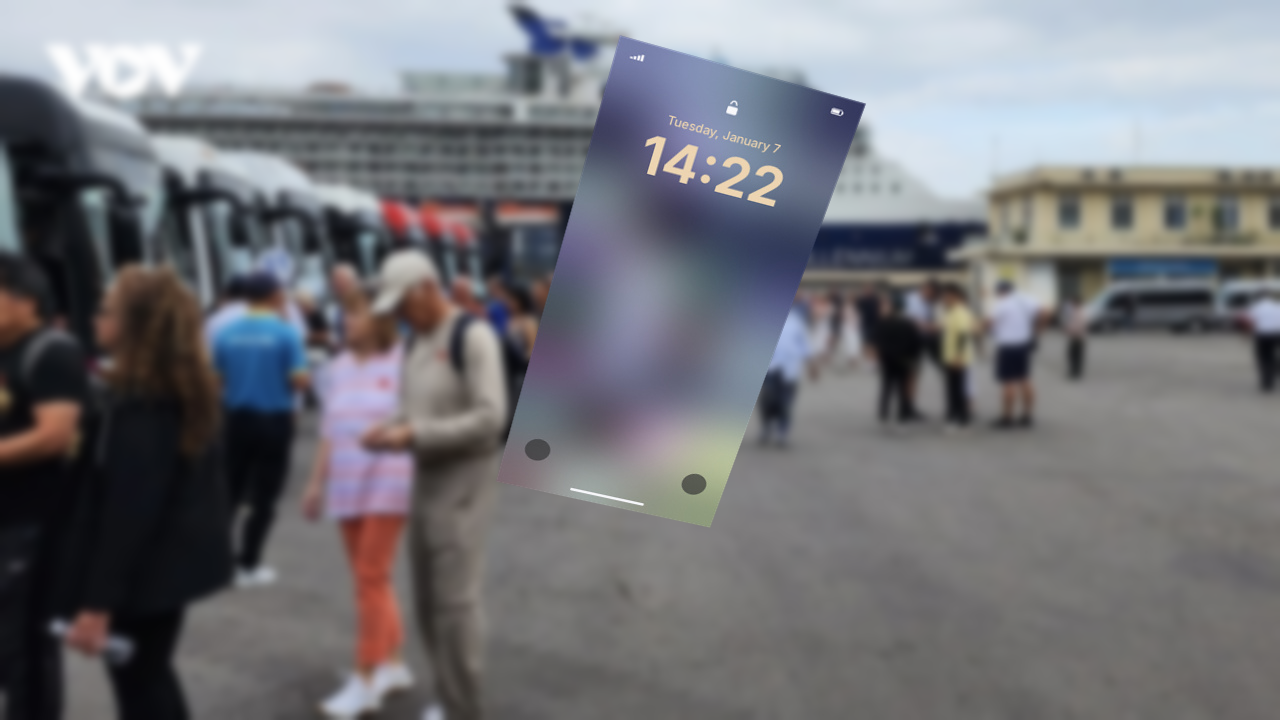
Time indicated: 14:22
